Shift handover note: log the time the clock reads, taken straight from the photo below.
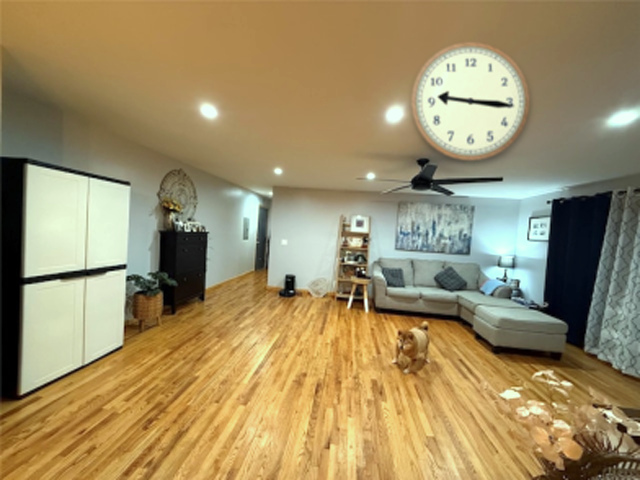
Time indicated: 9:16
